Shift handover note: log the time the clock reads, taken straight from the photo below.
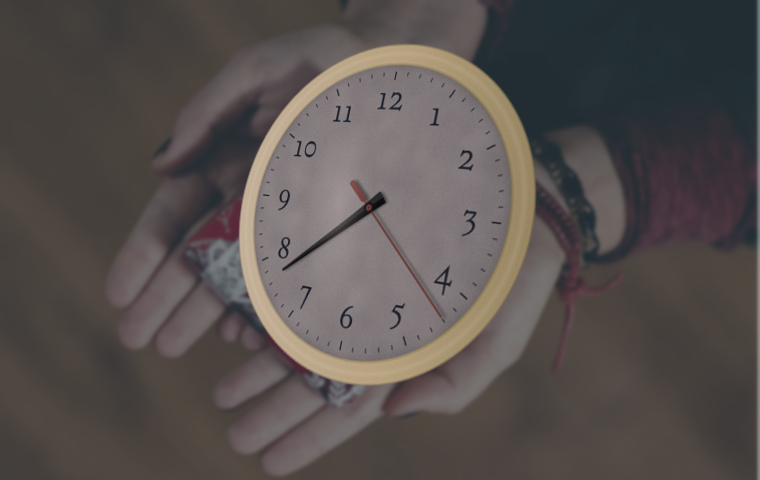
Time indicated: 7:38:22
